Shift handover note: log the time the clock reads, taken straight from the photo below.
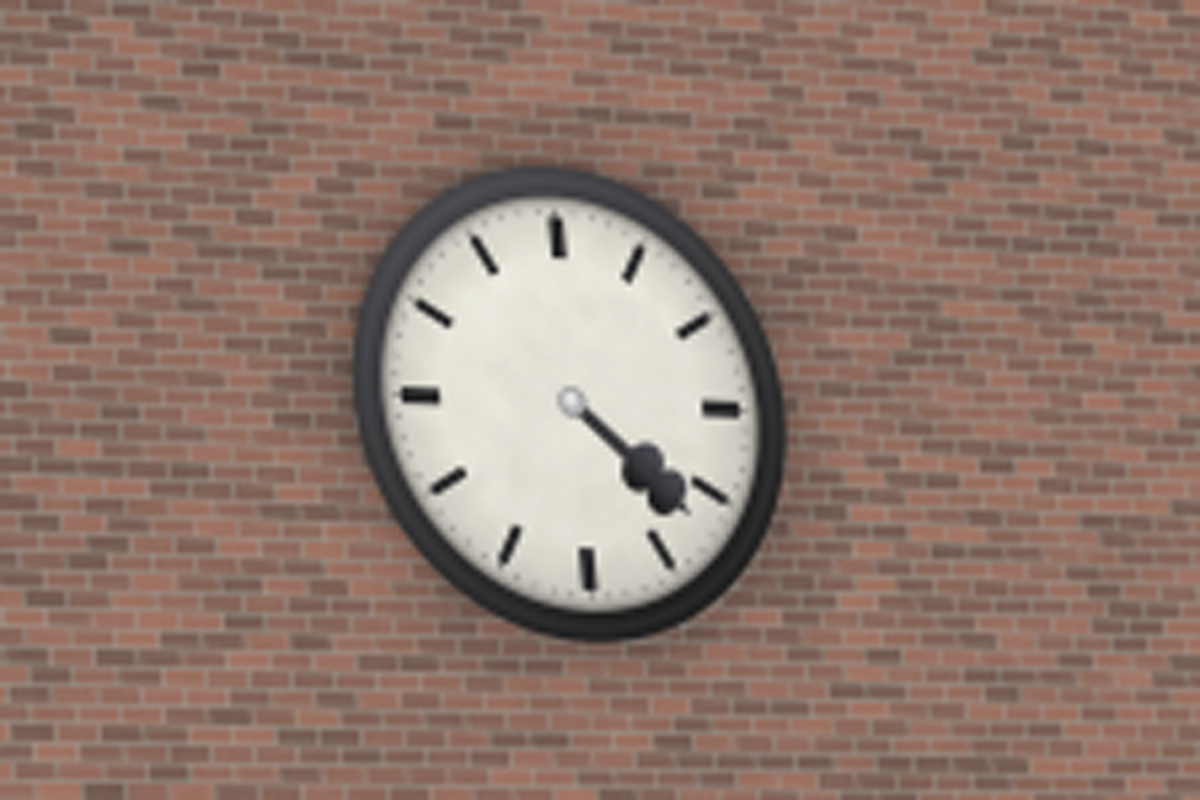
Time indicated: 4:22
